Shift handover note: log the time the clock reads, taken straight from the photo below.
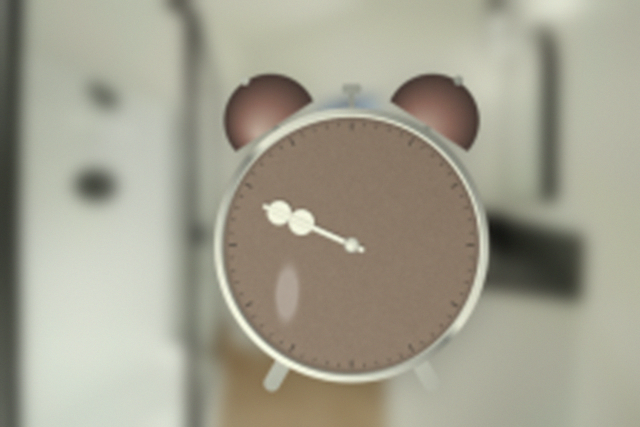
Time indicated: 9:49
